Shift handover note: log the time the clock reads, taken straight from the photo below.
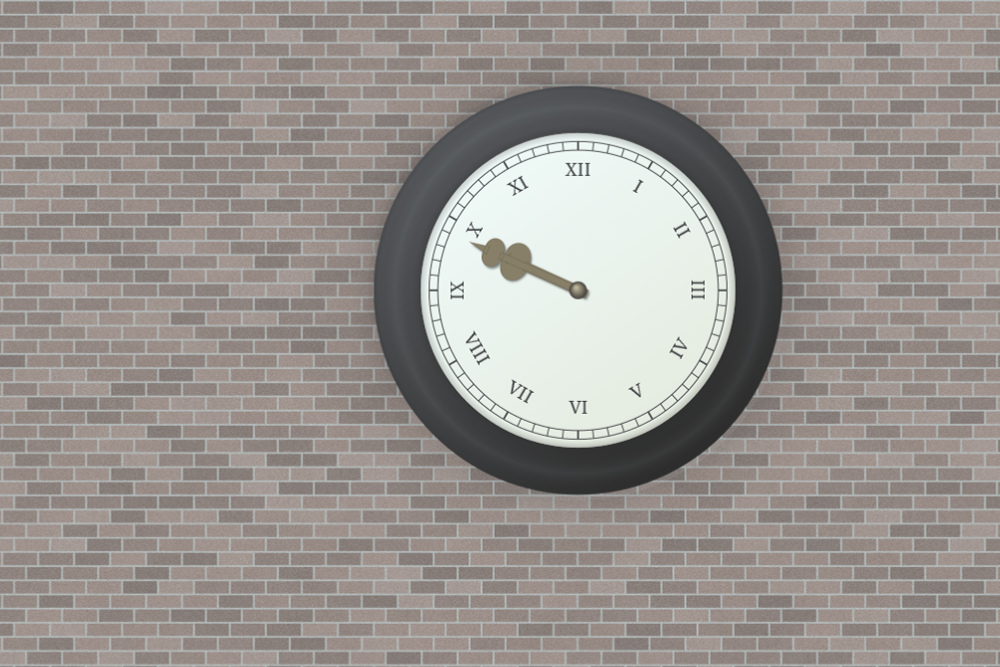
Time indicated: 9:49
